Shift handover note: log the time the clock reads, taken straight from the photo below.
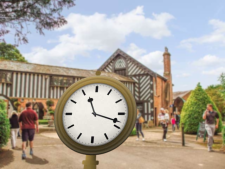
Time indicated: 11:18
